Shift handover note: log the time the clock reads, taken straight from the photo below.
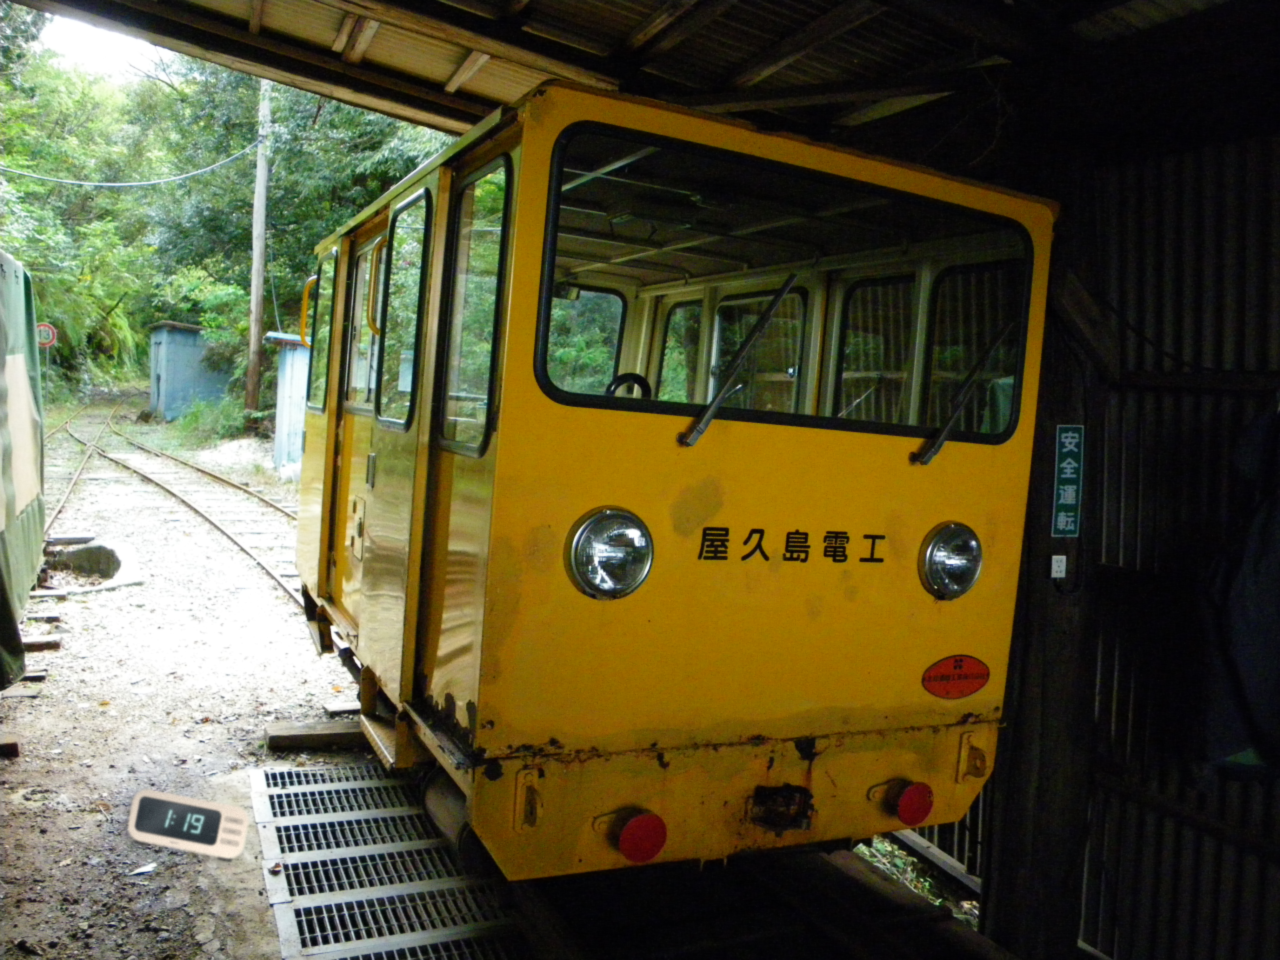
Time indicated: 1:19
